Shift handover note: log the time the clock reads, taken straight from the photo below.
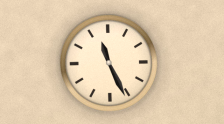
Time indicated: 11:26
